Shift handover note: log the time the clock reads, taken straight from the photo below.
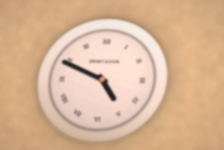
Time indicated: 4:49
